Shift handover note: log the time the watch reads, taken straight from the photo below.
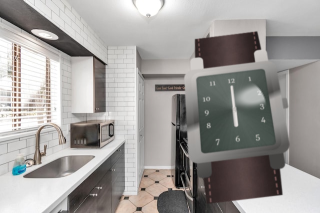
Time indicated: 6:00
